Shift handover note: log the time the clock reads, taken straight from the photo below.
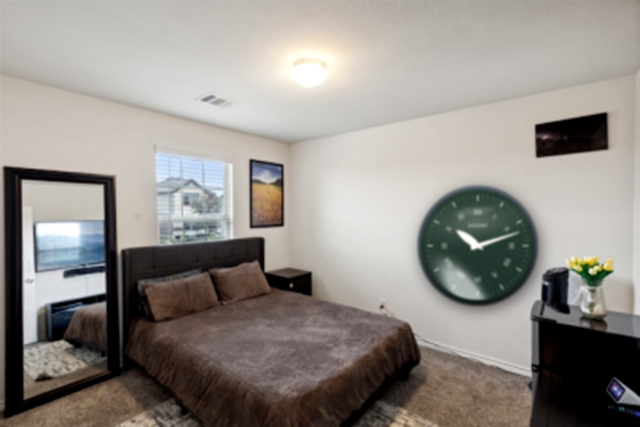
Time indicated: 10:12
